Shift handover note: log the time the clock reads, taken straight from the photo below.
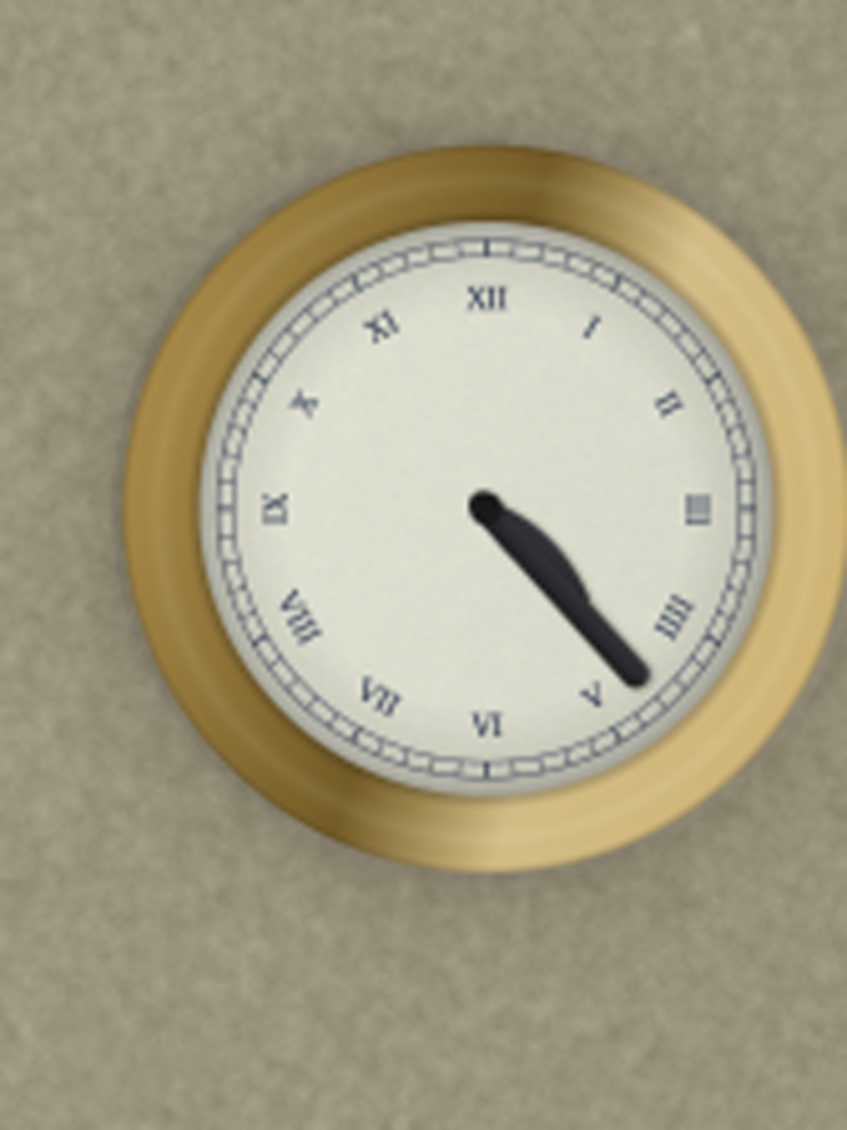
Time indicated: 4:23
